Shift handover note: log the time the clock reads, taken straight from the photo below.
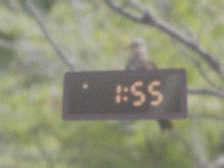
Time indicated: 1:55
